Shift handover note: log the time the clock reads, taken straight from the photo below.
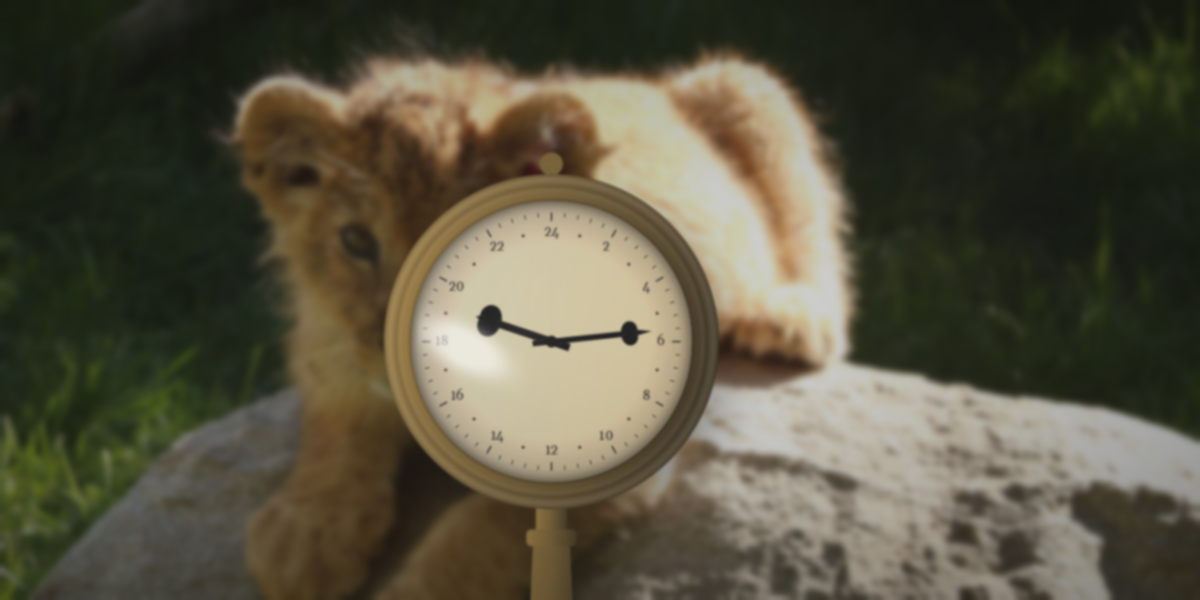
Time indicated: 19:14
